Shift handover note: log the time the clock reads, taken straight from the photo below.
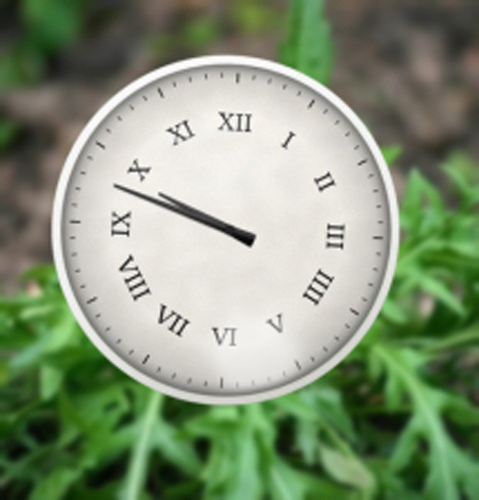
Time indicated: 9:48
